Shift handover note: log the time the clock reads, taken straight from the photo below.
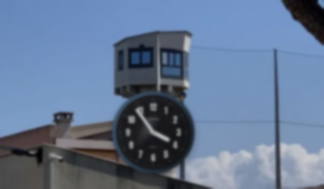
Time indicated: 3:54
